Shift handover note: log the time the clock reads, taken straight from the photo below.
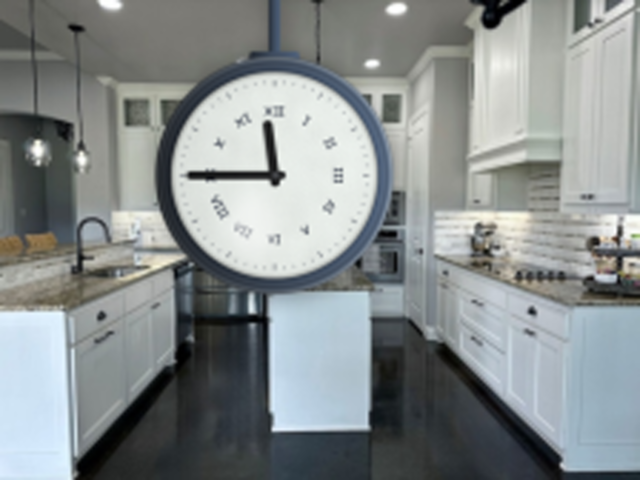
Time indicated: 11:45
